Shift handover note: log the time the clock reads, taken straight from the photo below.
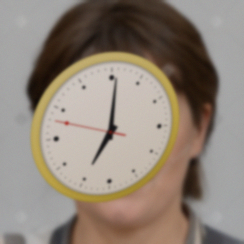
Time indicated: 7:00:48
